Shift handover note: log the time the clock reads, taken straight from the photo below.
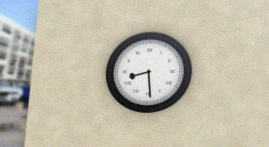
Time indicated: 8:29
